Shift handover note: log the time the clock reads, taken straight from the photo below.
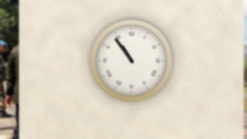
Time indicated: 10:54
